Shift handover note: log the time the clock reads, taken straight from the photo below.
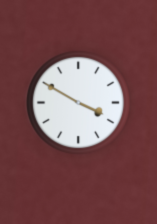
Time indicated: 3:50
